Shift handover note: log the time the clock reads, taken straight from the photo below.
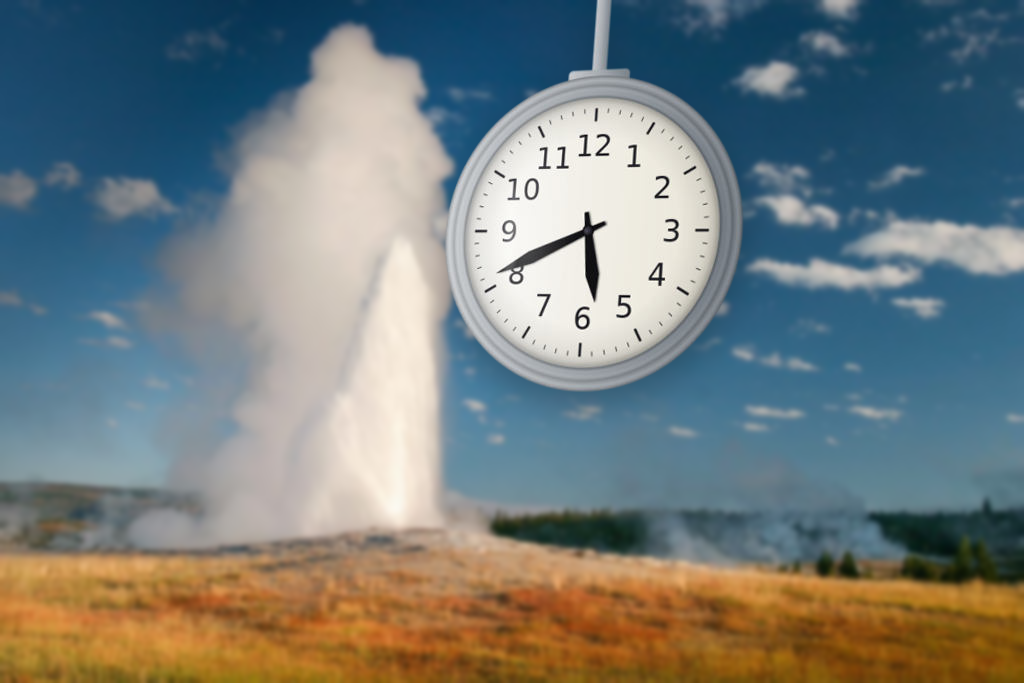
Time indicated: 5:41
